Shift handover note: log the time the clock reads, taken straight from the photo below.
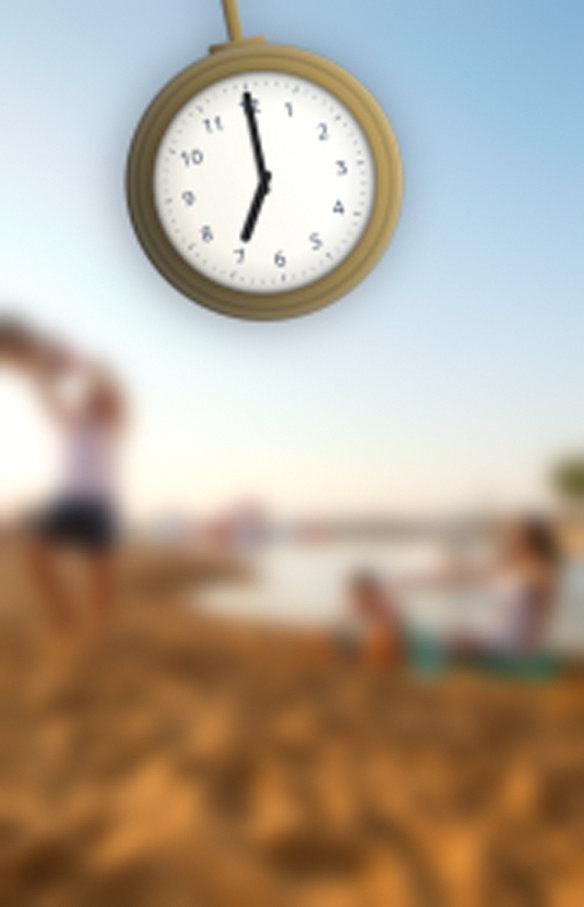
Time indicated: 7:00
